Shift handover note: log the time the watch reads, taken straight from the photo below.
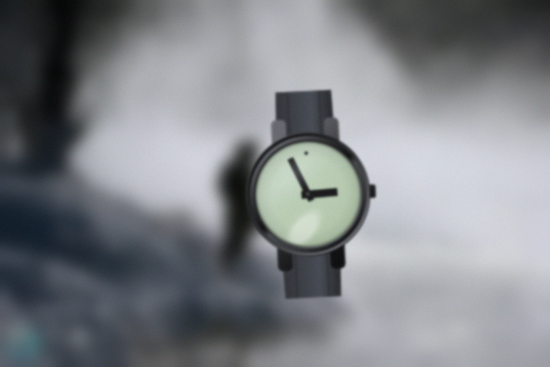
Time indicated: 2:56
